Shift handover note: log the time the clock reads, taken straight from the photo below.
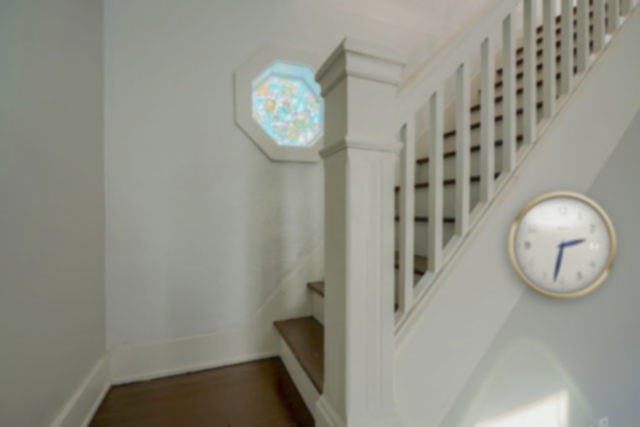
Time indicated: 2:32
